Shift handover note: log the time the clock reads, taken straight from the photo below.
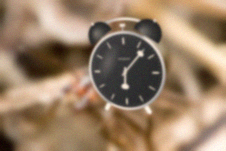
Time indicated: 6:07
